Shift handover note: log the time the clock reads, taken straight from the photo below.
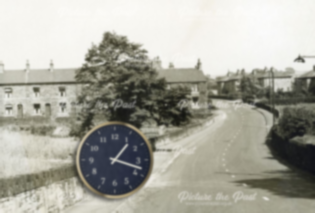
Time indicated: 1:18
